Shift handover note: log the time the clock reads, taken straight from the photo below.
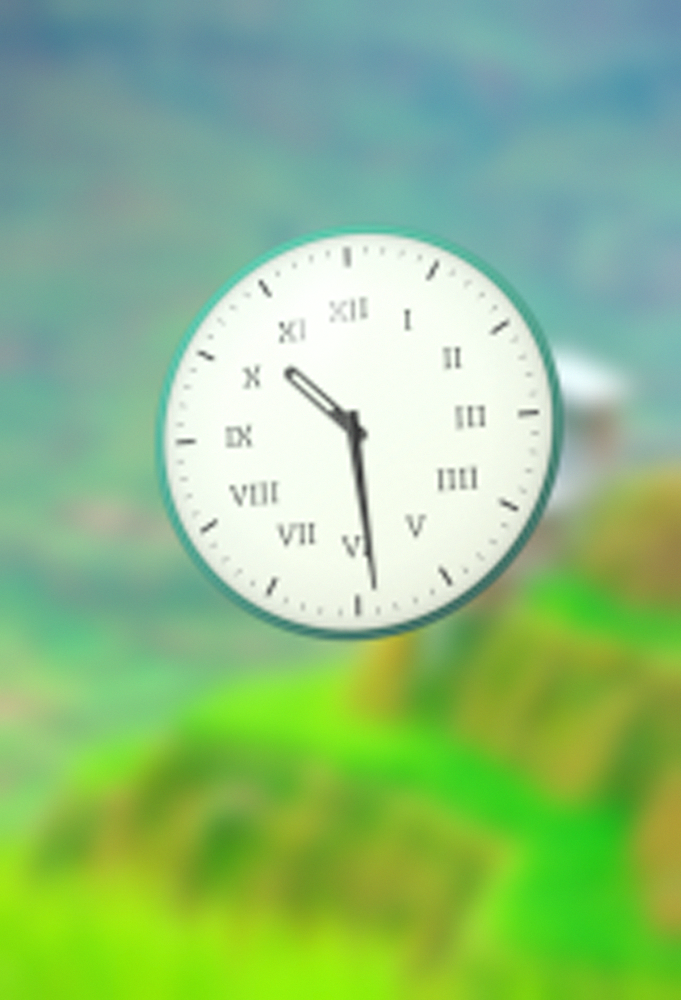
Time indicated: 10:29
